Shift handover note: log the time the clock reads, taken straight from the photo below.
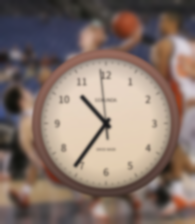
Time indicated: 10:35:59
